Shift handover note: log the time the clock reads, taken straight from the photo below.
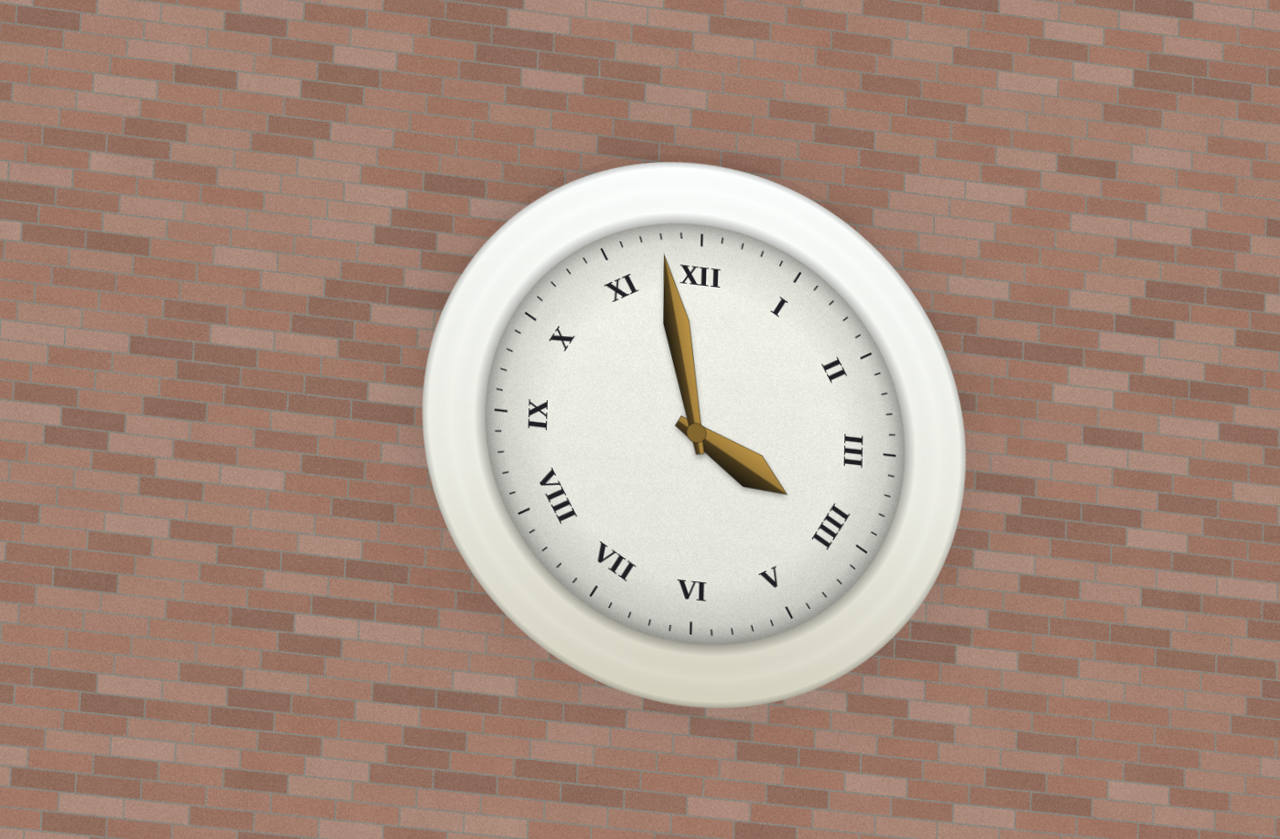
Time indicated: 3:58
